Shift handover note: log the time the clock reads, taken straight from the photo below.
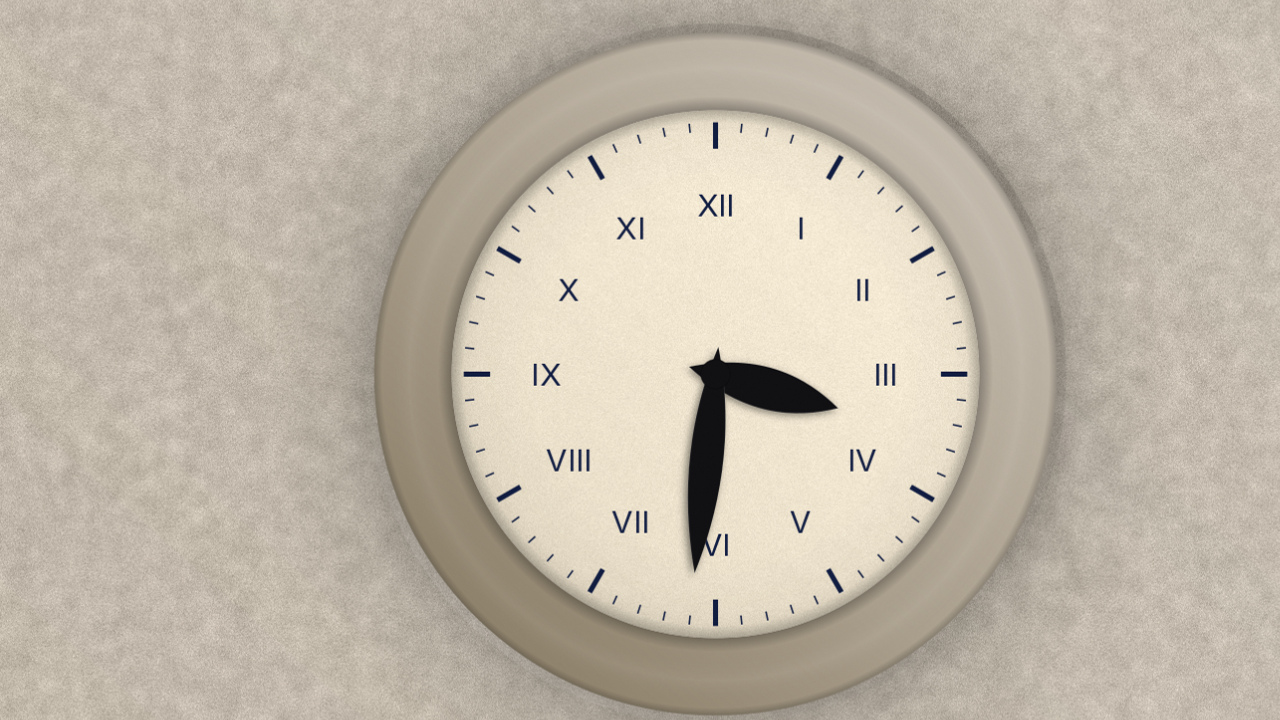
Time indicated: 3:31
